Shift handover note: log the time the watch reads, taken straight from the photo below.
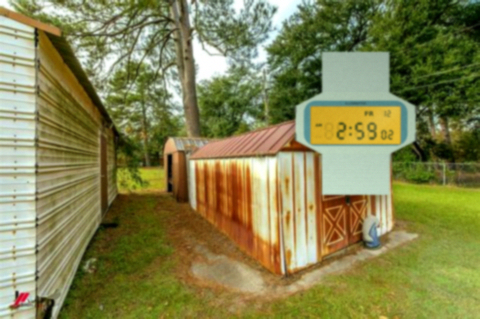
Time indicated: 2:59
